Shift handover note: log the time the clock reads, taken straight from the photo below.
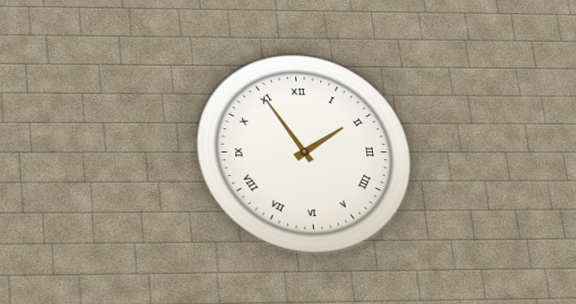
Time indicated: 1:55
